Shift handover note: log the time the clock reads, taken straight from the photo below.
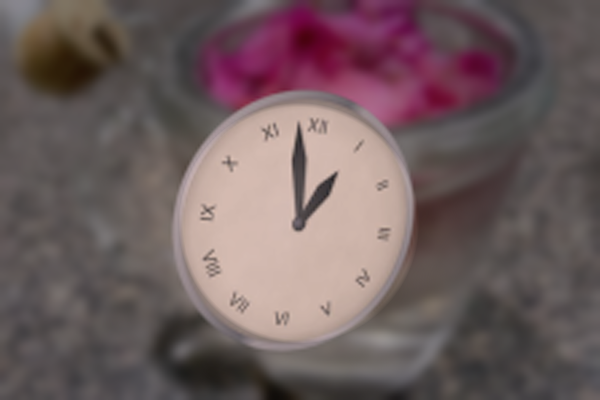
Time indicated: 12:58
